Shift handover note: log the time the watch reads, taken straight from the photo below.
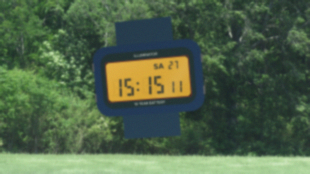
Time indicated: 15:15:11
